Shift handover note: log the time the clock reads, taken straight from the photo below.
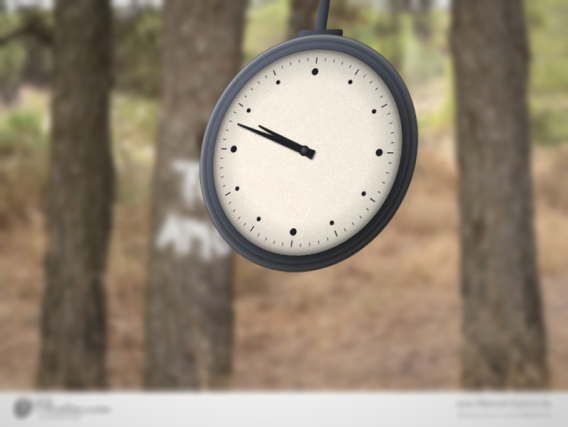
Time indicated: 9:48
